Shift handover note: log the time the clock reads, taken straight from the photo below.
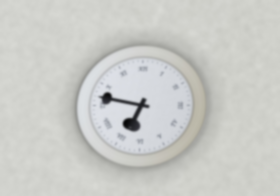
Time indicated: 6:47
